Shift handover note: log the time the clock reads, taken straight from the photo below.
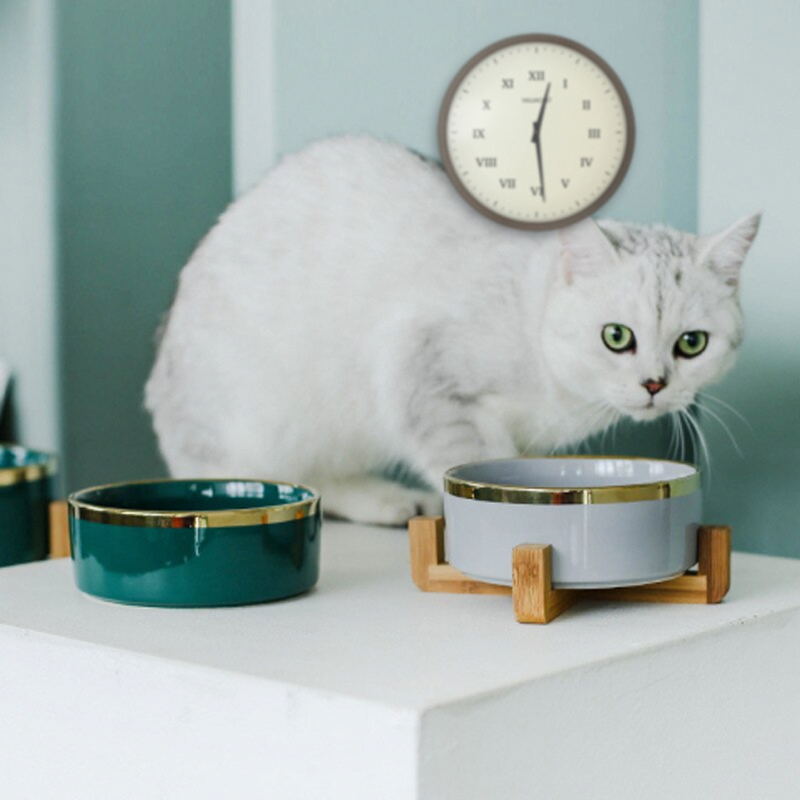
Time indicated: 12:29
